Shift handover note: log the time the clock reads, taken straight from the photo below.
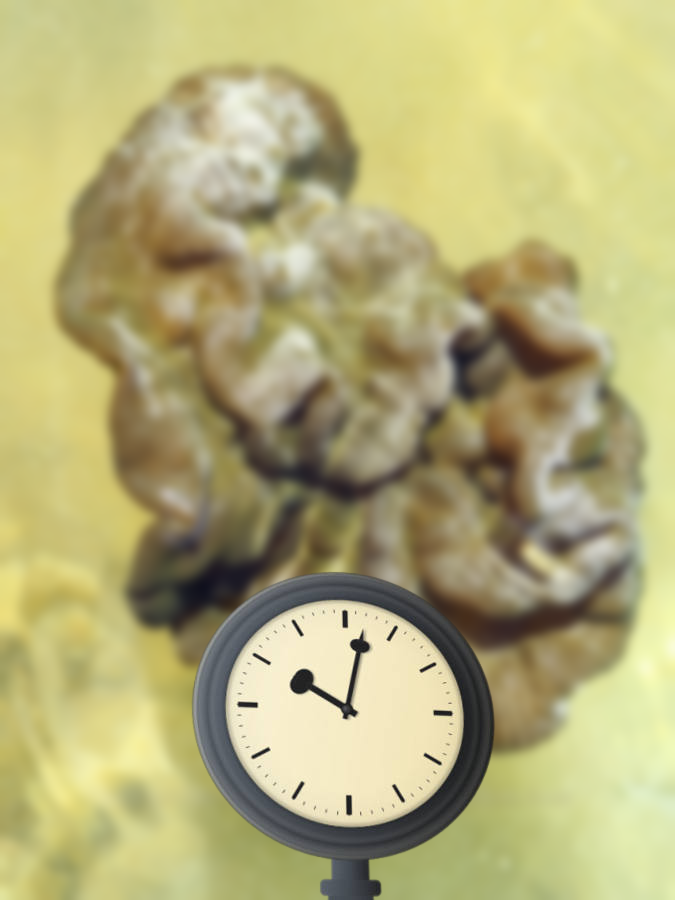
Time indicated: 10:02
